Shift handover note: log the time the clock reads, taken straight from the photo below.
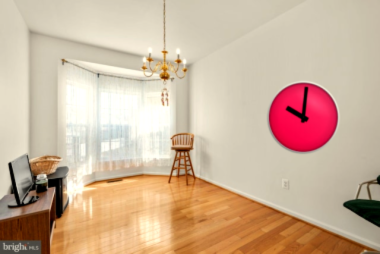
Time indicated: 10:01
